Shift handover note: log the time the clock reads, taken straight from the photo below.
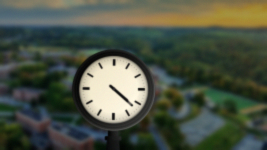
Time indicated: 4:22
